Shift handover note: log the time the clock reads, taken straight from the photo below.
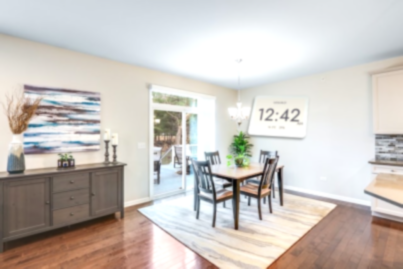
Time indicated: 12:42
